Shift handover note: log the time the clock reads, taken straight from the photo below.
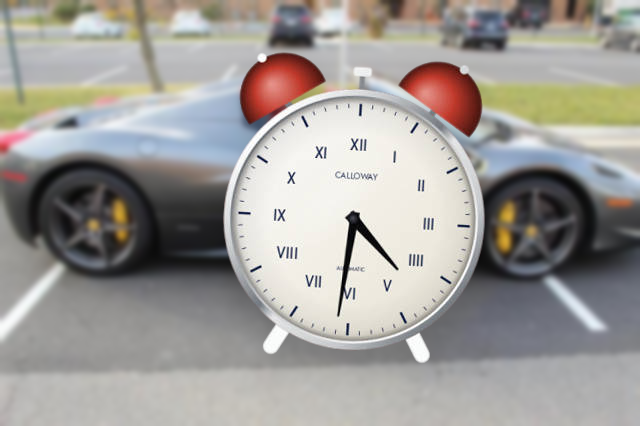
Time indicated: 4:31
